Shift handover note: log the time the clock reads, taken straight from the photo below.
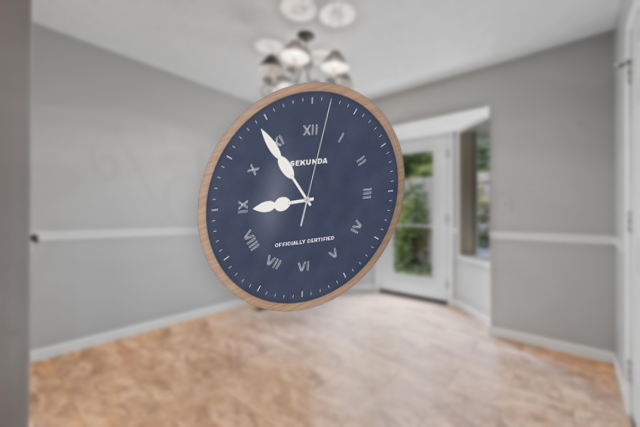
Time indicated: 8:54:02
